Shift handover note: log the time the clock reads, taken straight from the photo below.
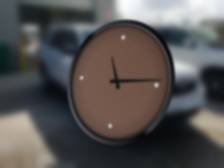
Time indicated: 11:14
